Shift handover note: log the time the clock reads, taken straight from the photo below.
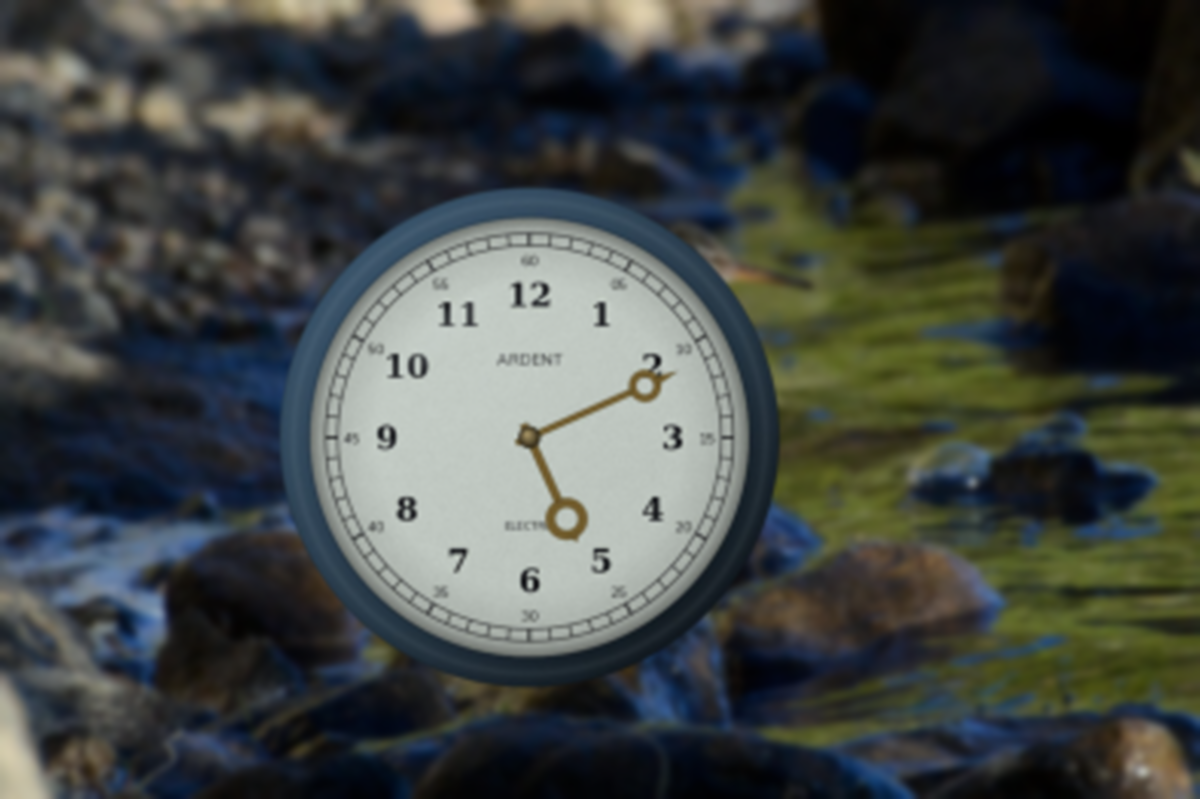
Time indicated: 5:11
